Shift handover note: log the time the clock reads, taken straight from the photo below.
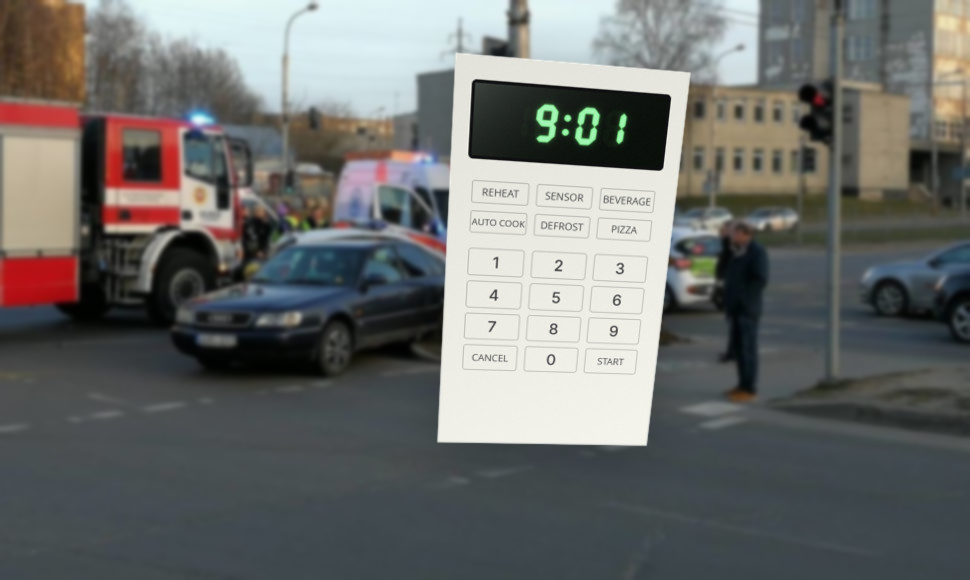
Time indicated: 9:01
